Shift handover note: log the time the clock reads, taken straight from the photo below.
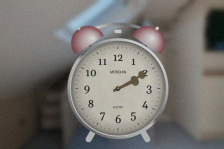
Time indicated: 2:10
